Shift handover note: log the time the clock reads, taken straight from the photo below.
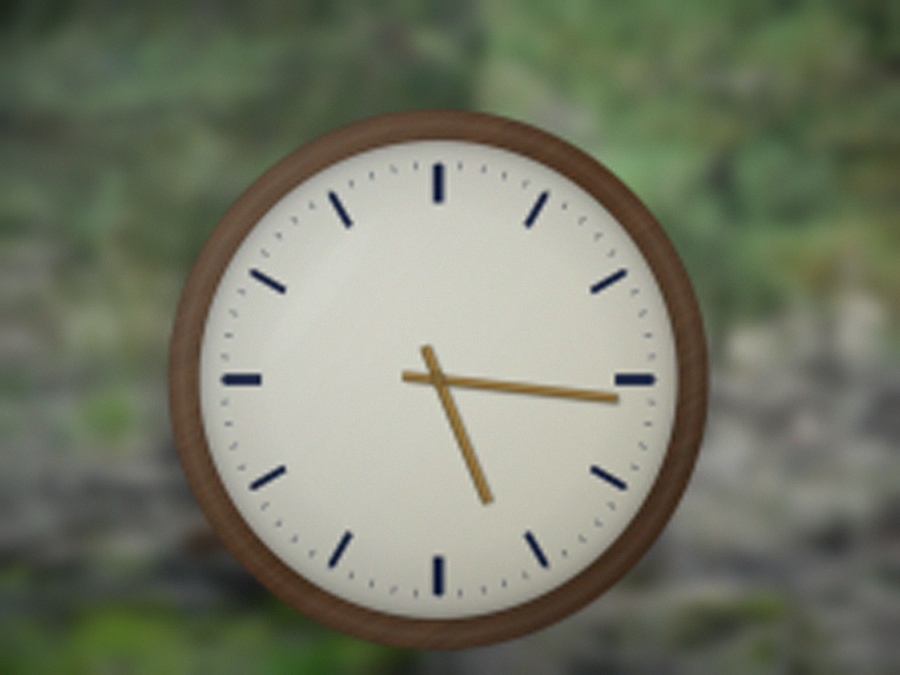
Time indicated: 5:16
